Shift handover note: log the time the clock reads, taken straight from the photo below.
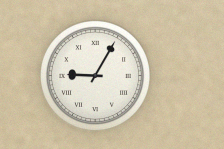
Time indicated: 9:05
